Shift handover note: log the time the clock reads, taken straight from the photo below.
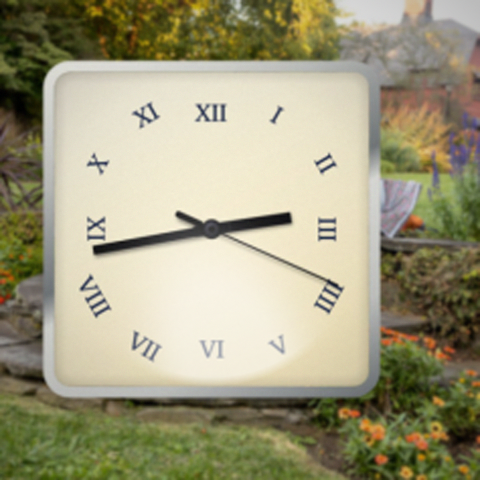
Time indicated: 2:43:19
